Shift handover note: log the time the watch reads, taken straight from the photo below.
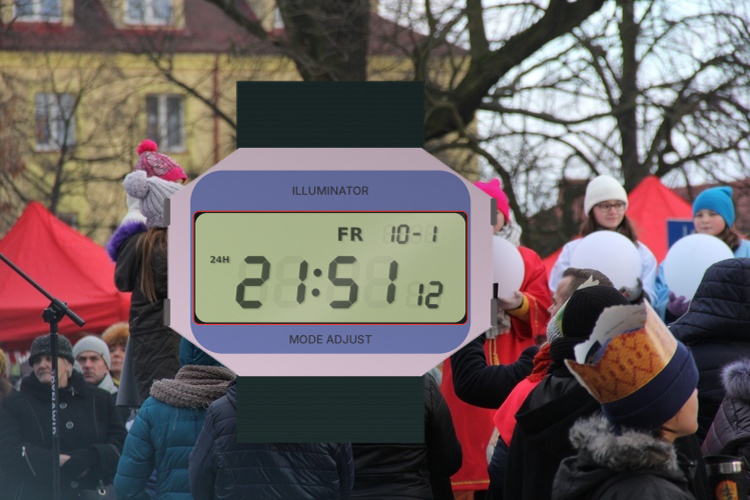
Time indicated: 21:51:12
